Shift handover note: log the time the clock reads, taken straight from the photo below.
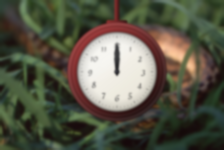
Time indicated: 12:00
